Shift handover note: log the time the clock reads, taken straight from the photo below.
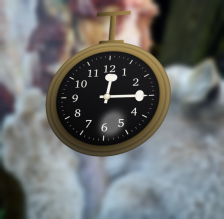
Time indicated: 12:15
